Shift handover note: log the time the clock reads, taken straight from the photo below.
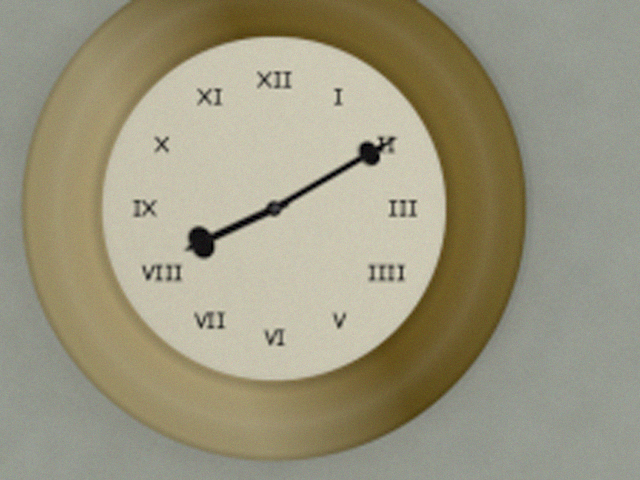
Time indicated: 8:10
